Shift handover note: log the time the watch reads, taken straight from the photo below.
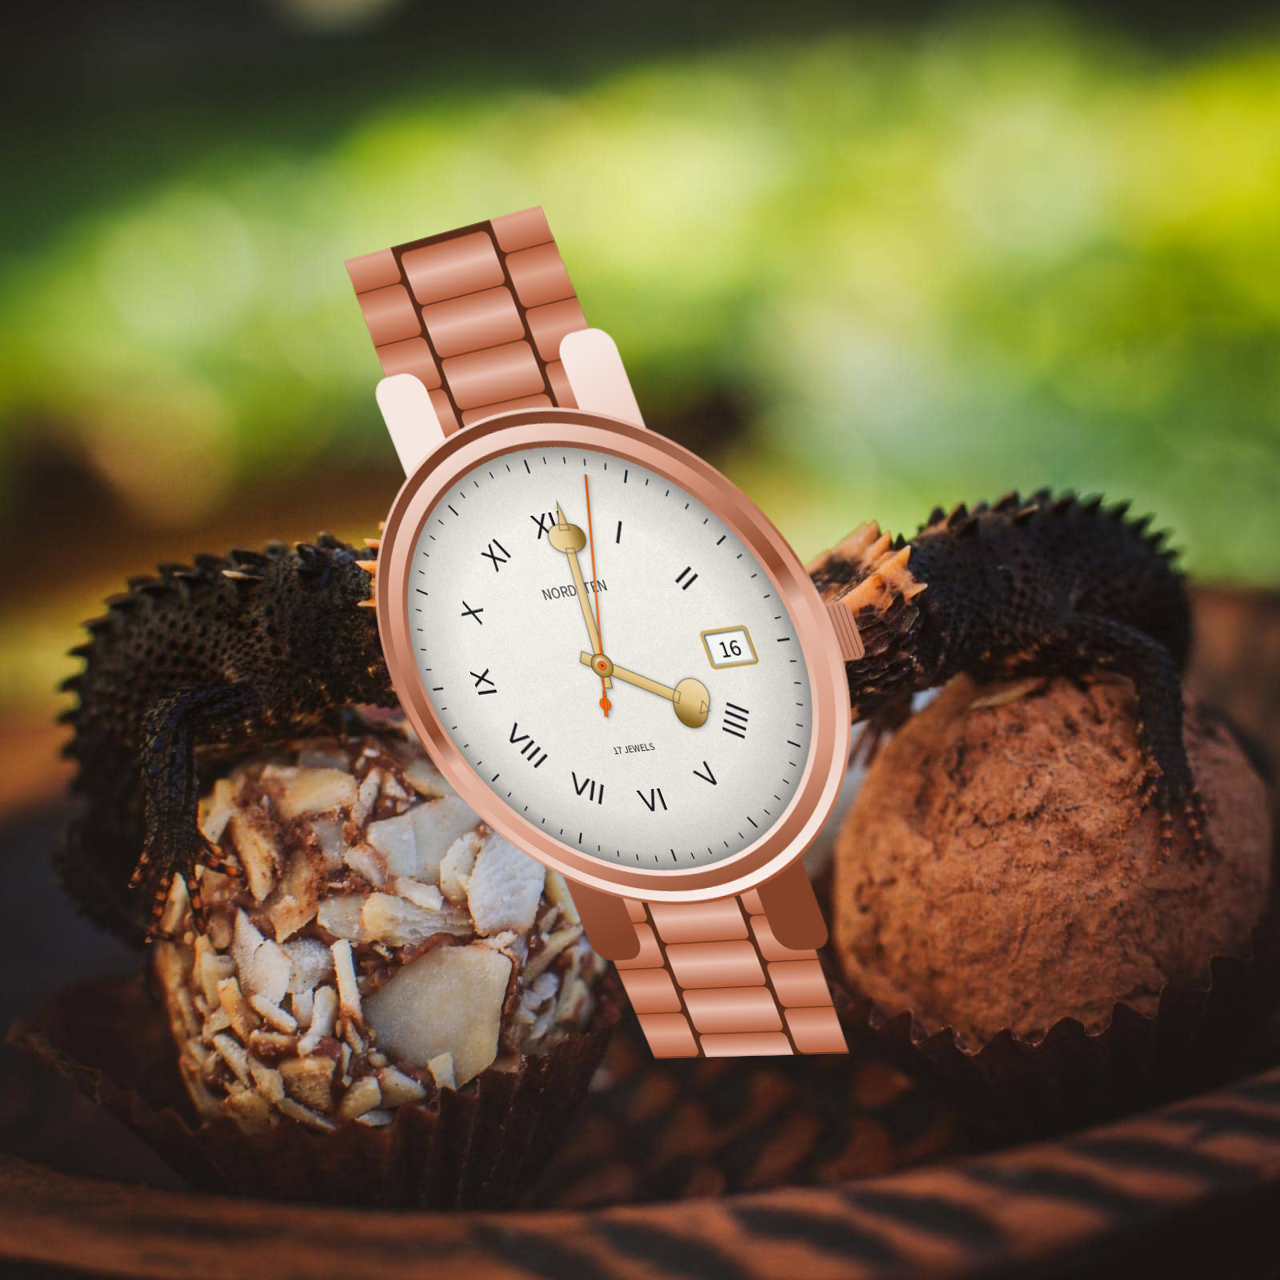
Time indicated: 4:01:03
